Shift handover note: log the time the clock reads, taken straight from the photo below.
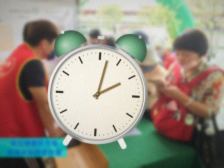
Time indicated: 2:02
